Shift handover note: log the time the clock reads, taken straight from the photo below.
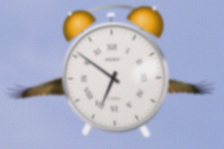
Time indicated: 6:51
